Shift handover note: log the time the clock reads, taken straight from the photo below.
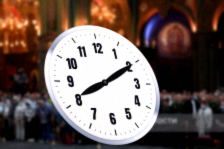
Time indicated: 8:10
